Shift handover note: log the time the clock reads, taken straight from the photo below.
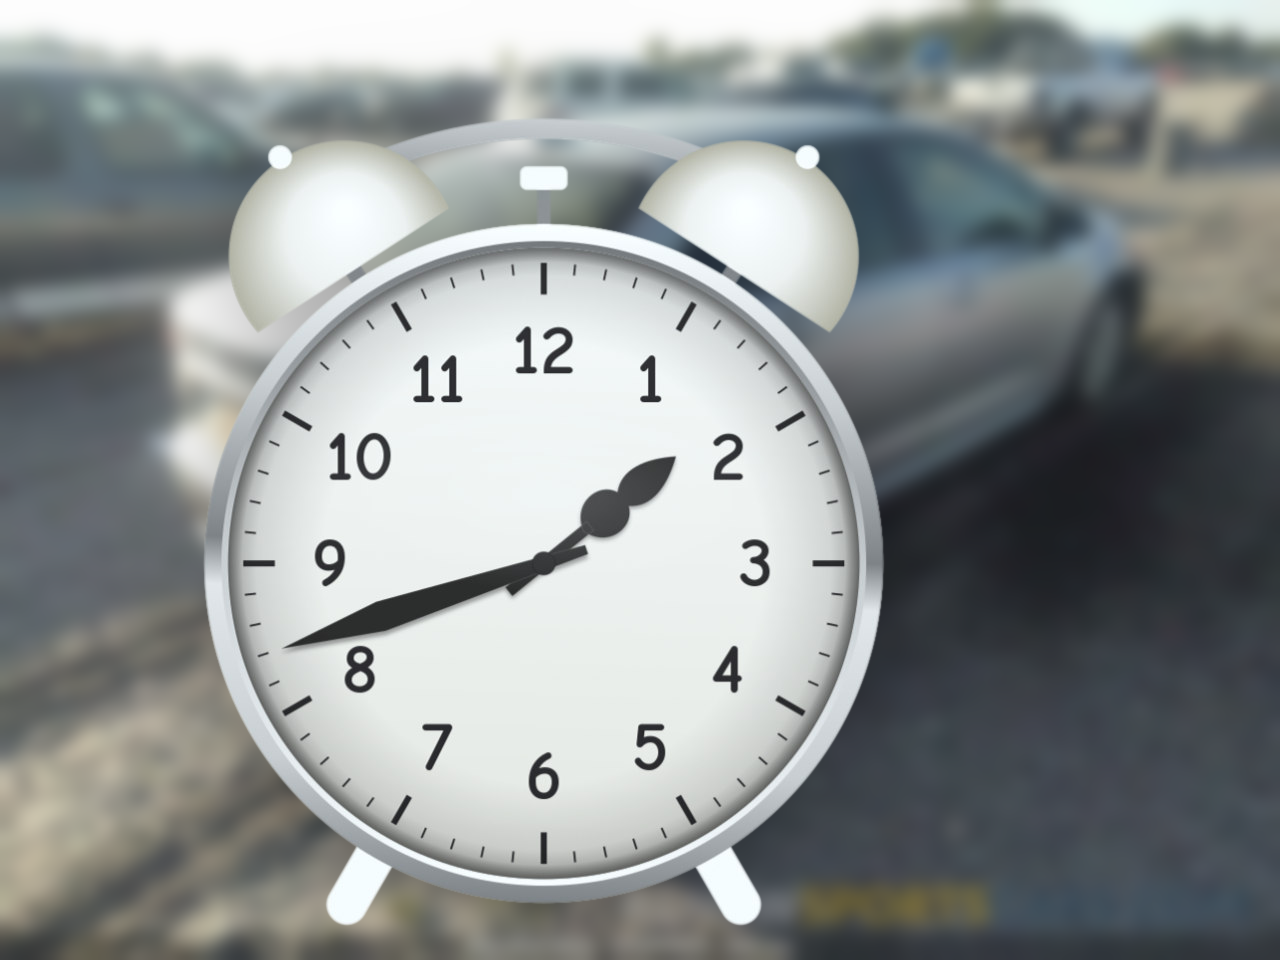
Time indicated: 1:42
